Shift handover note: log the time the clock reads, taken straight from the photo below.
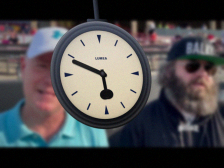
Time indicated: 5:49
